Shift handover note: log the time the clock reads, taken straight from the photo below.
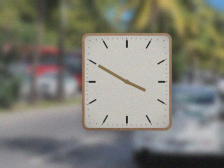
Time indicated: 3:50
